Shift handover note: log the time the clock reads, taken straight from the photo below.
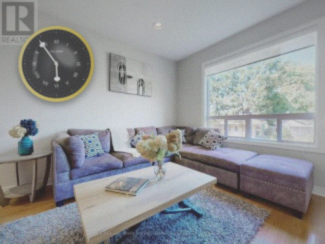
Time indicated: 5:54
